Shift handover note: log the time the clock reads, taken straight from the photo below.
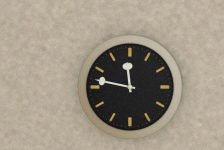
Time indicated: 11:47
